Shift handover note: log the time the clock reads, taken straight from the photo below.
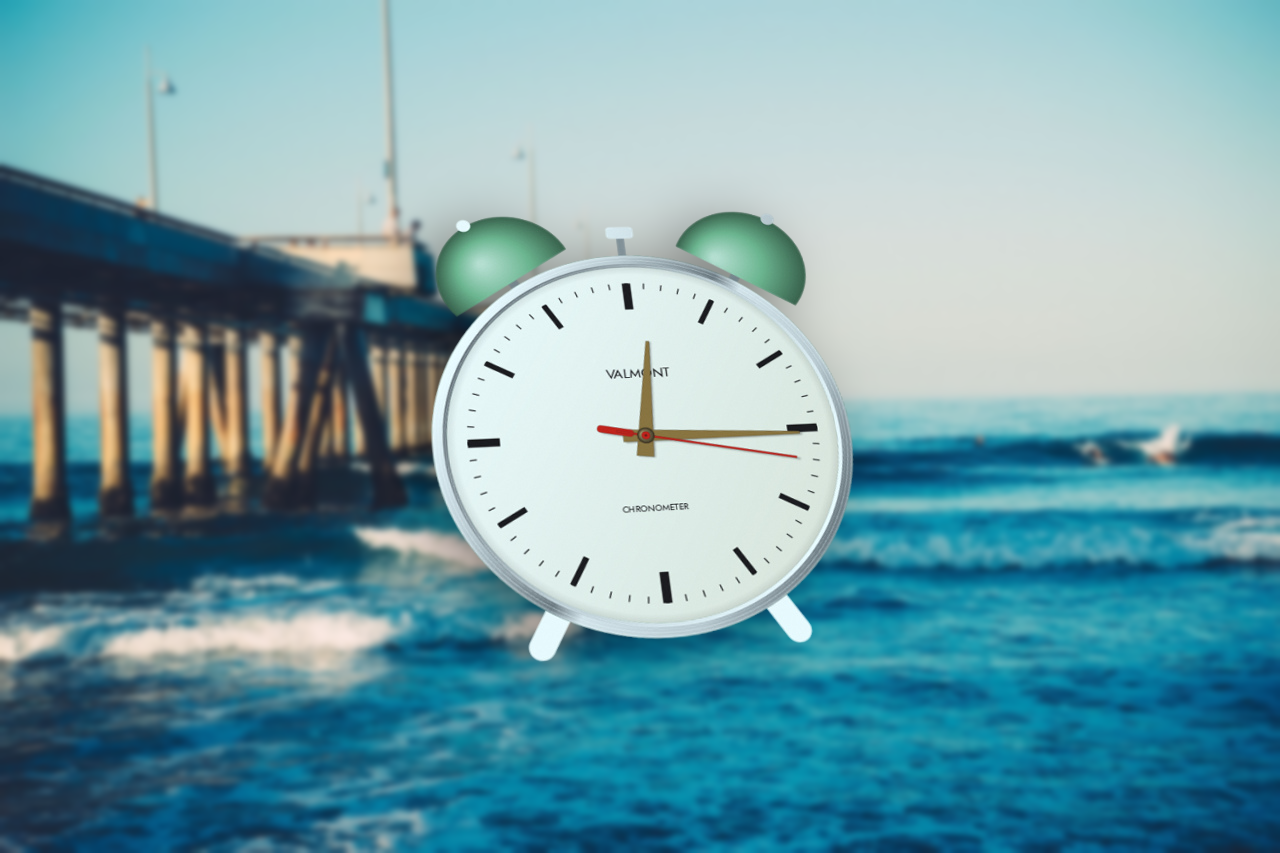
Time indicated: 12:15:17
